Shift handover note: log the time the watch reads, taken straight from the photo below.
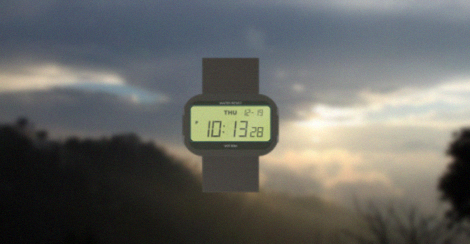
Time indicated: 10:13:28
